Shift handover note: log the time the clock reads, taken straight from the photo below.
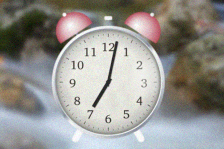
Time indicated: 7:02
